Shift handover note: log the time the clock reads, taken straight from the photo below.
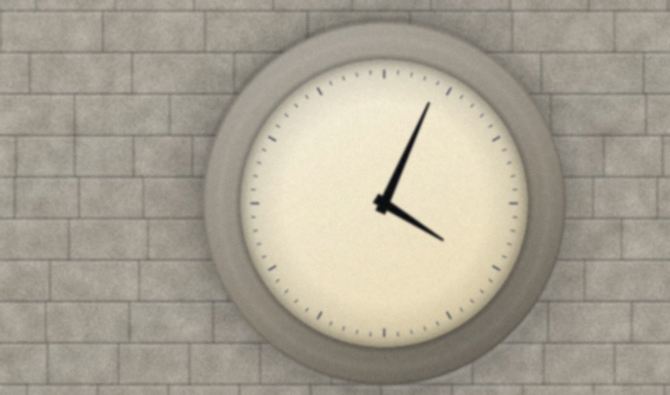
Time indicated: 4:04
